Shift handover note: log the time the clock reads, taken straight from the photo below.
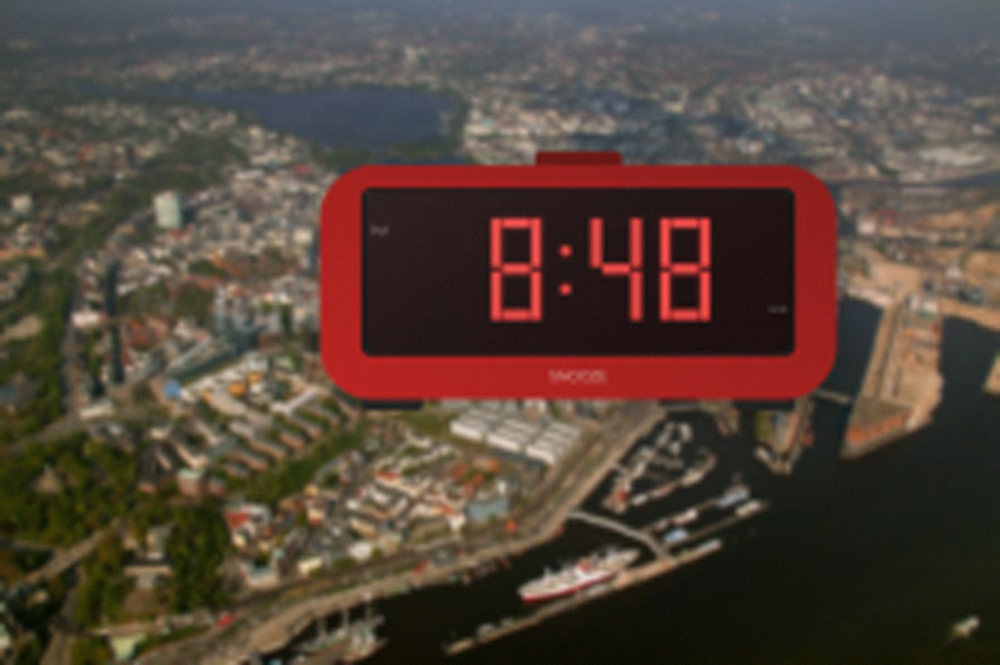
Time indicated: 8:48
